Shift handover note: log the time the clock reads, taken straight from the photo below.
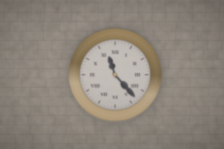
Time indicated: 11:23
